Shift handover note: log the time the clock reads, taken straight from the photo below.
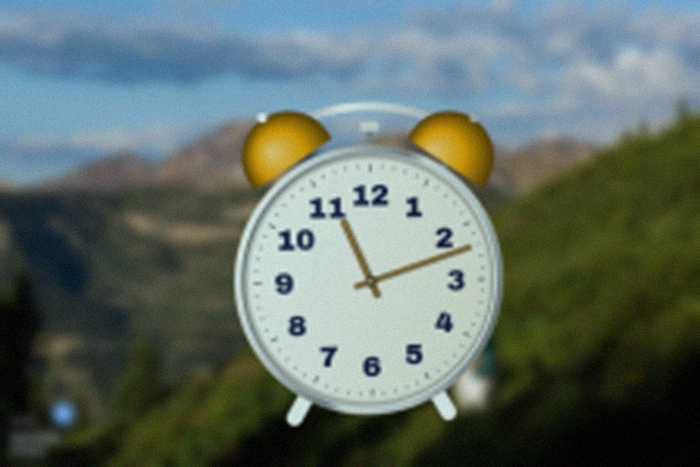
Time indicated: 11:12
